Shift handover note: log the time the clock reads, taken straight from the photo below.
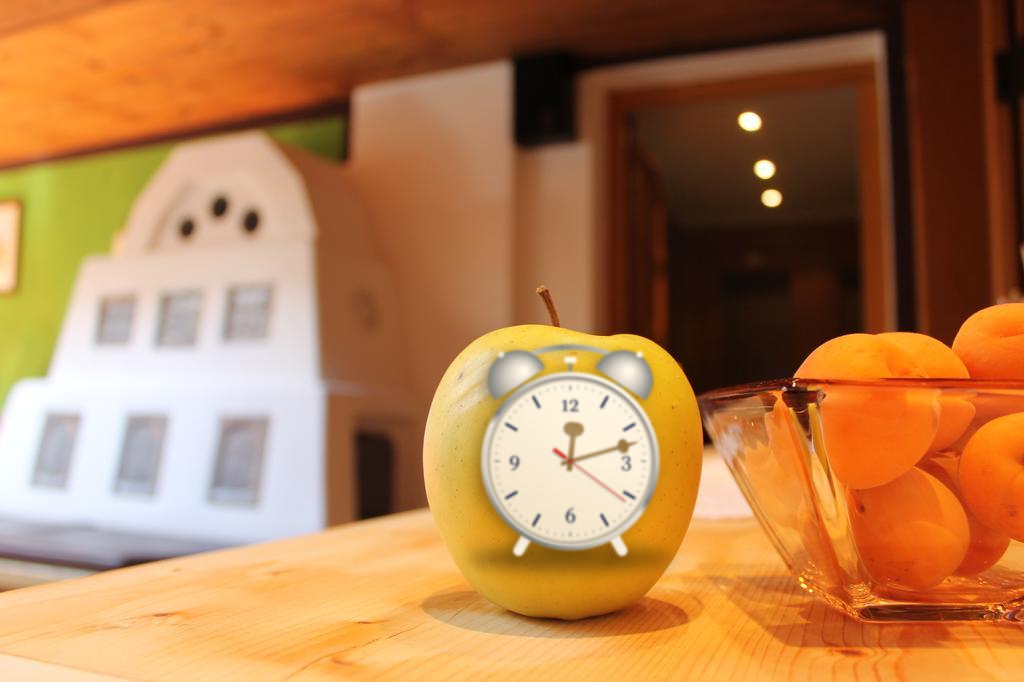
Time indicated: 12:12:21
